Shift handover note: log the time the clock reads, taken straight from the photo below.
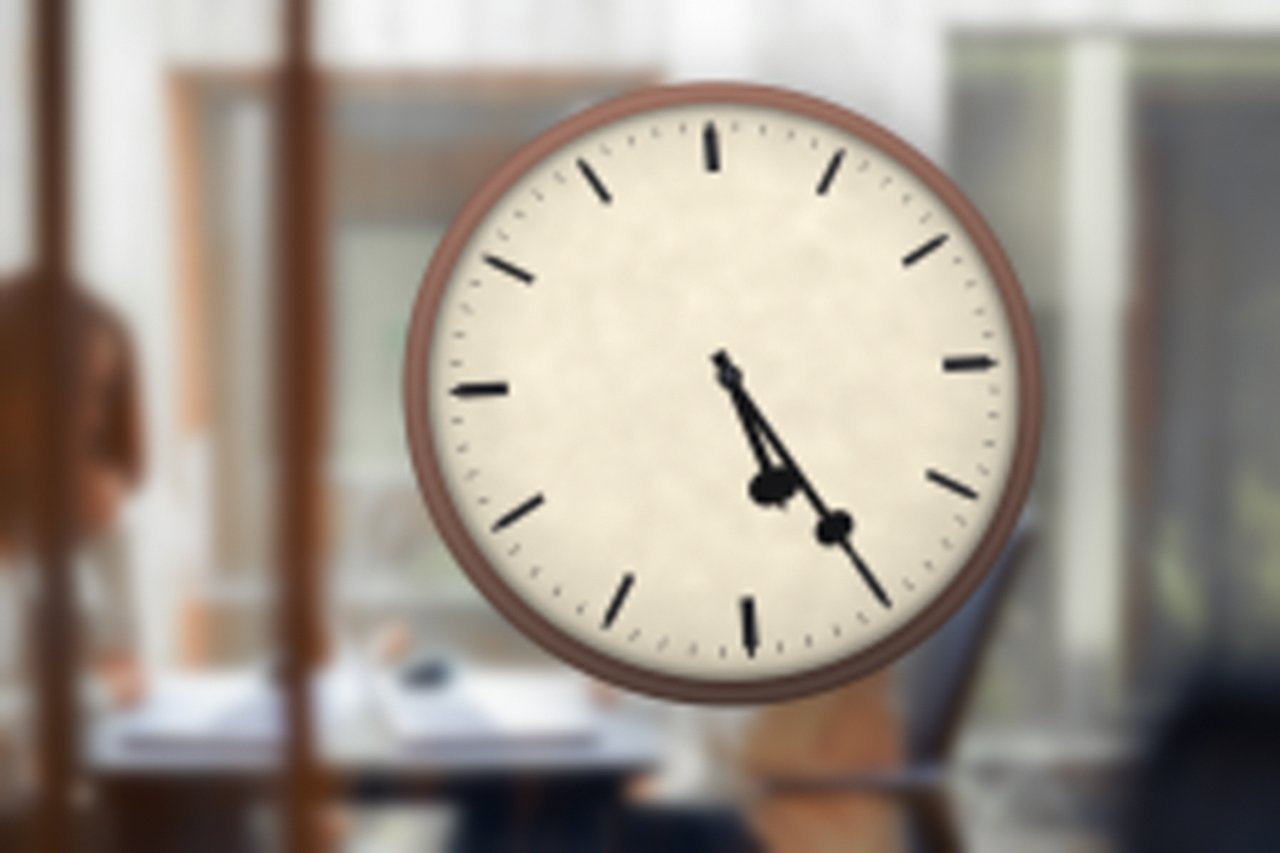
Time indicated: 5:25
